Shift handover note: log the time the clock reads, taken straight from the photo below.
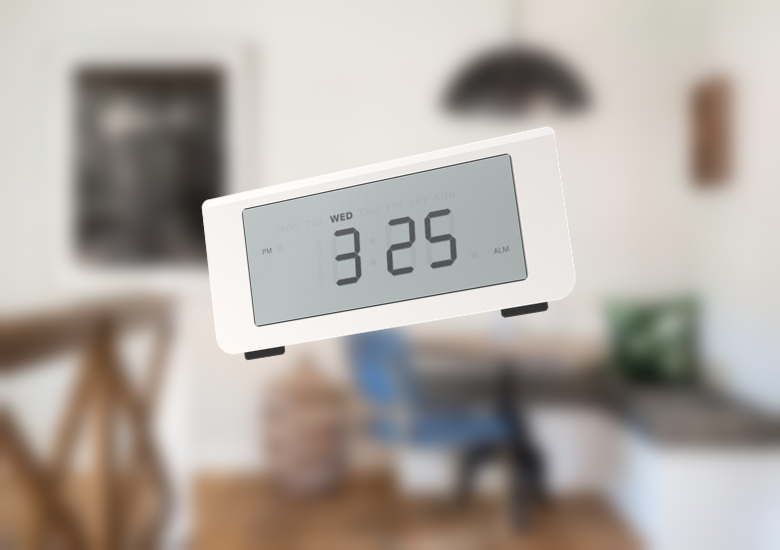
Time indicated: 3:25
